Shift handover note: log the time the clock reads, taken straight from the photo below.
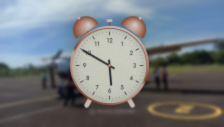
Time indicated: 5:50
